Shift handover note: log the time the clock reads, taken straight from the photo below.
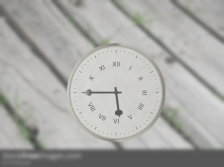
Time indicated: 5:45
